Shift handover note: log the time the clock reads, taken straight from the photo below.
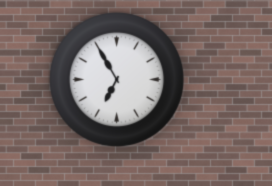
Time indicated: 6:55
